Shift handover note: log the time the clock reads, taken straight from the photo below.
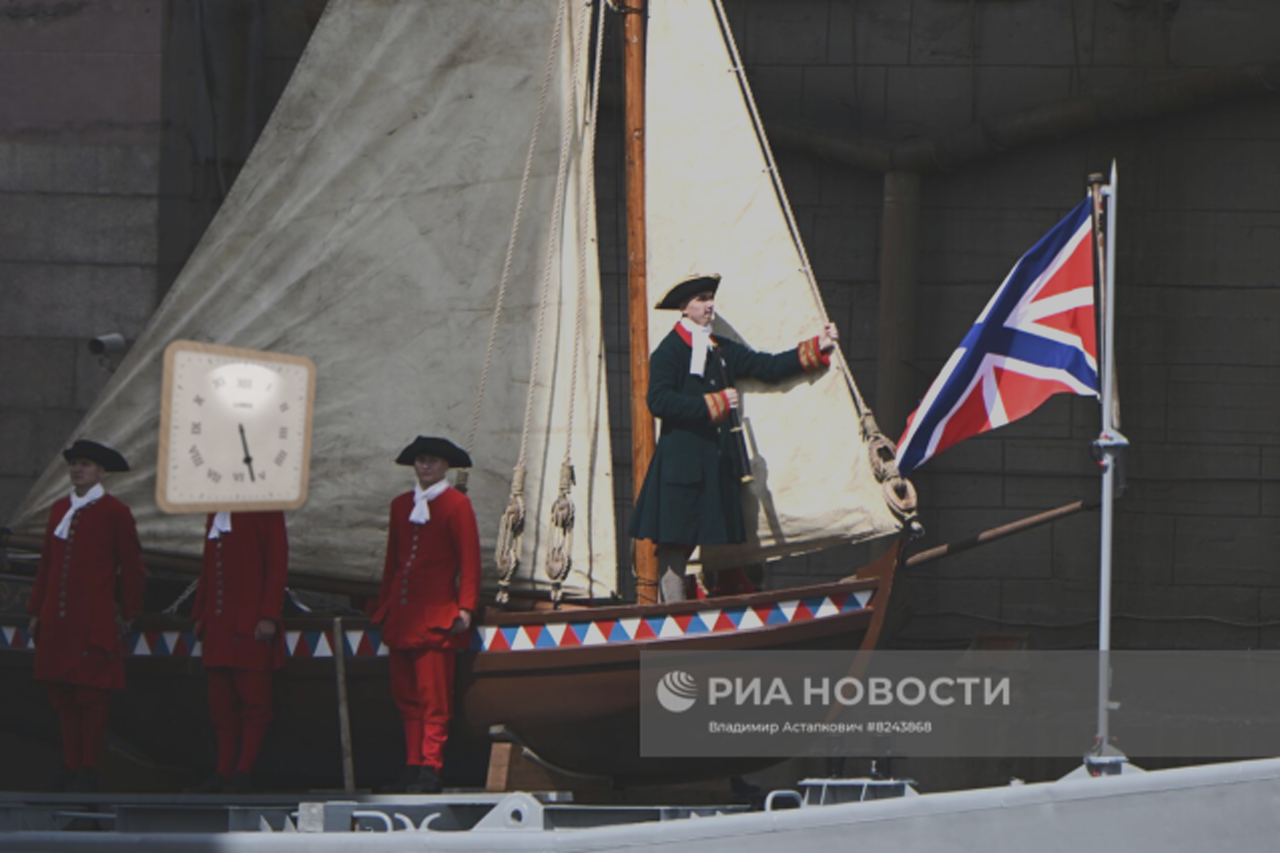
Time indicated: 5:27
